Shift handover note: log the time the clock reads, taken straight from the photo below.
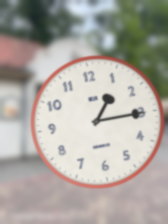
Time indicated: 1:15
